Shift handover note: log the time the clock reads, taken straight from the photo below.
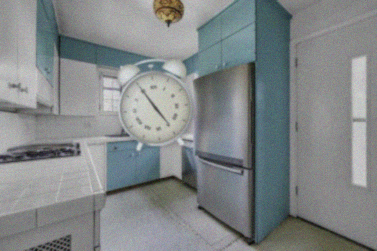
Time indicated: 4:55
